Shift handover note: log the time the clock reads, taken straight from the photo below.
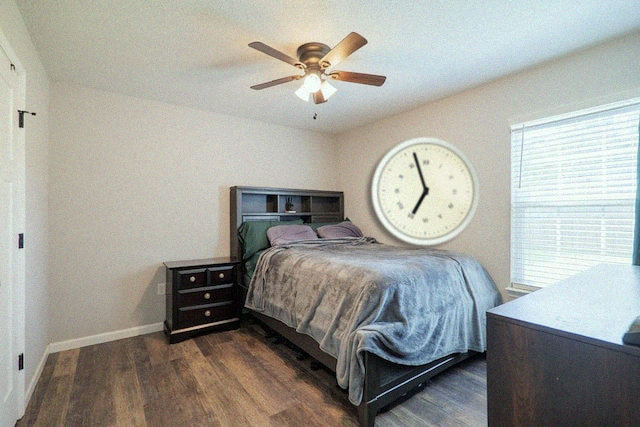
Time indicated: 6:57
